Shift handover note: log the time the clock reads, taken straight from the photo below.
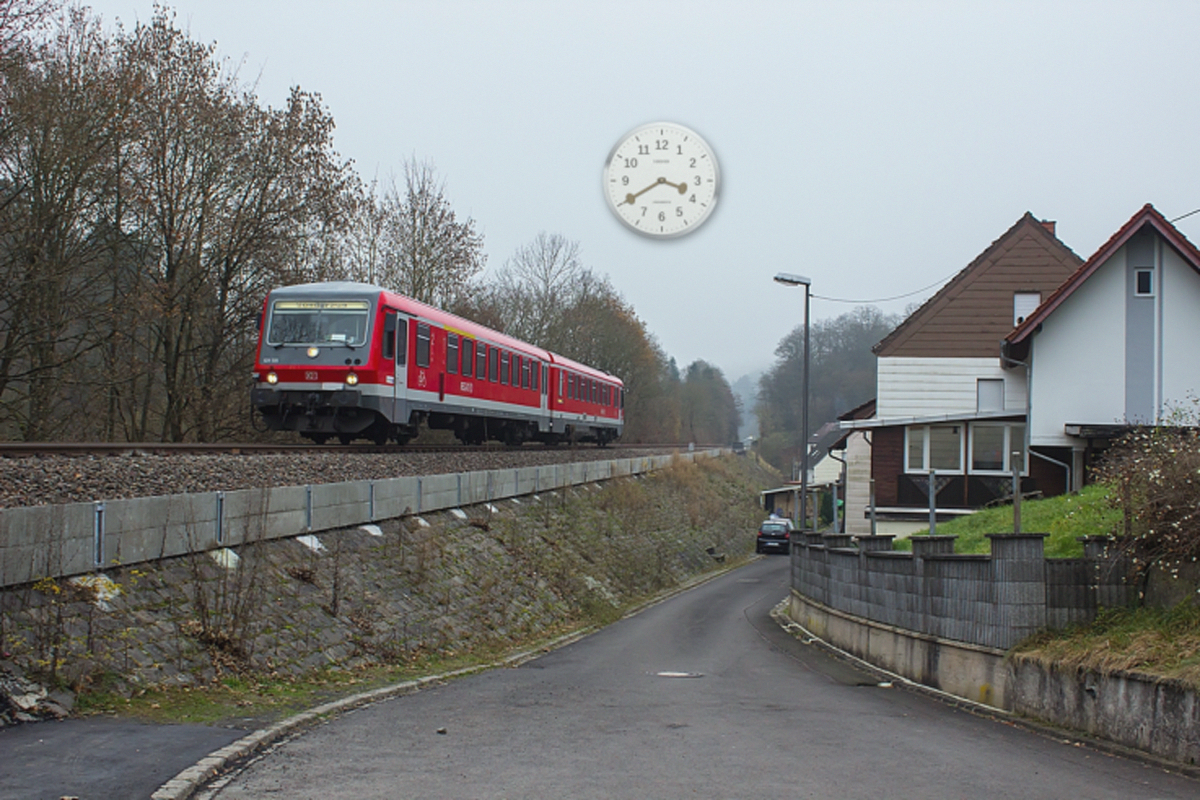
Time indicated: 3:40
